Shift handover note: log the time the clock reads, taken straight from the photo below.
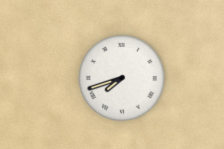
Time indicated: 7:42
